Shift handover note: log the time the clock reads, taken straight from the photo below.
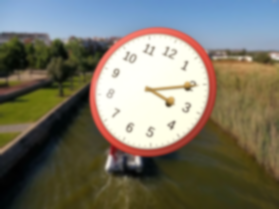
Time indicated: 3:10
